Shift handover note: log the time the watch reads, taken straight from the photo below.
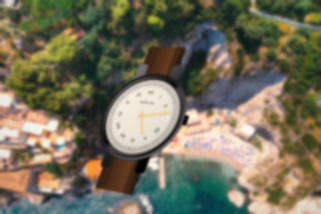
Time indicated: 5:13
